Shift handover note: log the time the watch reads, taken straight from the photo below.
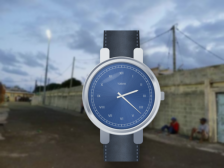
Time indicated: 2:22
